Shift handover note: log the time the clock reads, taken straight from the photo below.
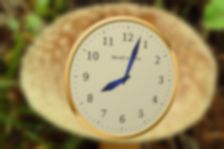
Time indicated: 8:03
